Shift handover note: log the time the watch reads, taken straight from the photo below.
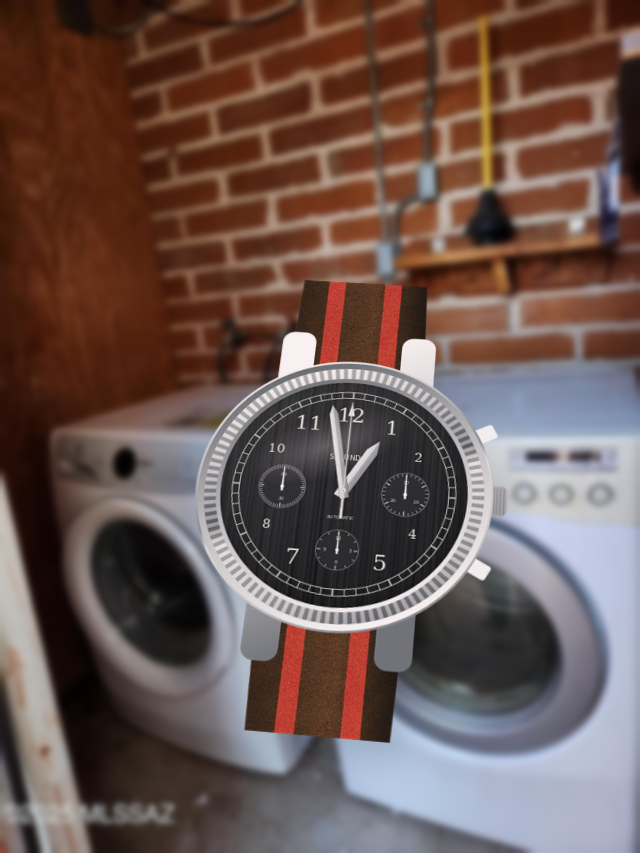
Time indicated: 12:58
